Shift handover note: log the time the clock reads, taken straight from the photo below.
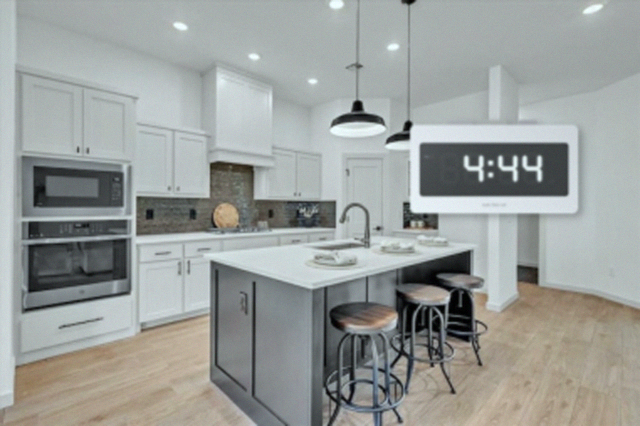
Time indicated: 4:44
